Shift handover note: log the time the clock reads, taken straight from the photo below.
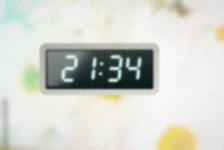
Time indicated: 21:34
